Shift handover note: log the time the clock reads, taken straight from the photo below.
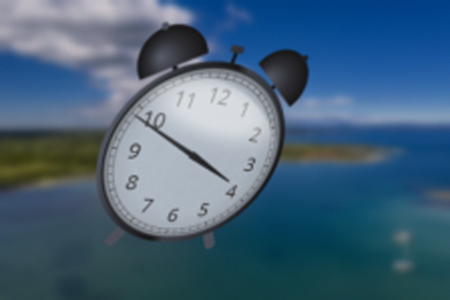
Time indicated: 3:49
